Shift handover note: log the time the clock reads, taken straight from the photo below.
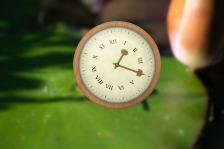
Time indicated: 1:20
